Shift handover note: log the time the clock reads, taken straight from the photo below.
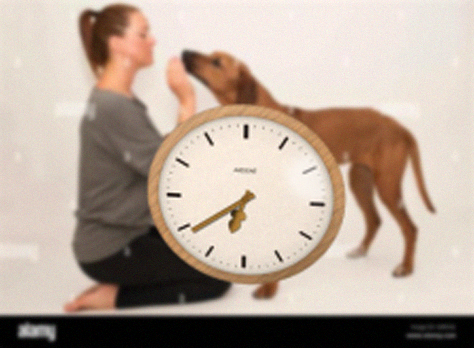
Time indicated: 6:39
